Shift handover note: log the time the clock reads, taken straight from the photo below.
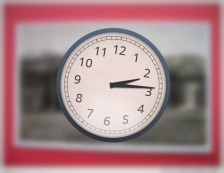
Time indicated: 2:14
